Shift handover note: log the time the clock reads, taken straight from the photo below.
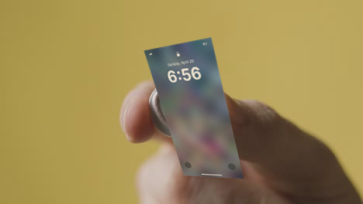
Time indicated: 6:56
